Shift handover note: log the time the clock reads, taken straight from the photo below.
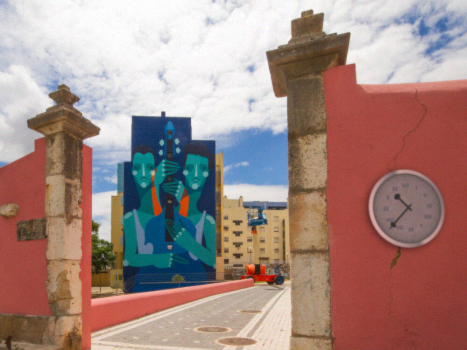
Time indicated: 10:38
